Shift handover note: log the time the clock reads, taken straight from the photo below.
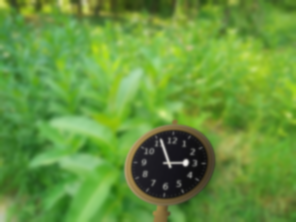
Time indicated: 2:56
